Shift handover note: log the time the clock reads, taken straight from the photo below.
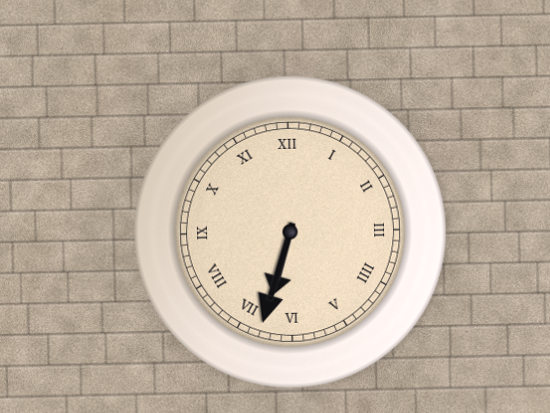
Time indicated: 6:33
